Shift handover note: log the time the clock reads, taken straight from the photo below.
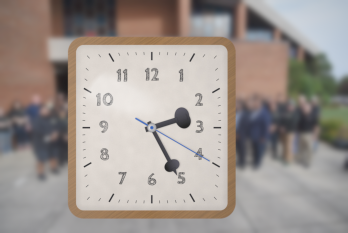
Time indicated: 2:25:20
